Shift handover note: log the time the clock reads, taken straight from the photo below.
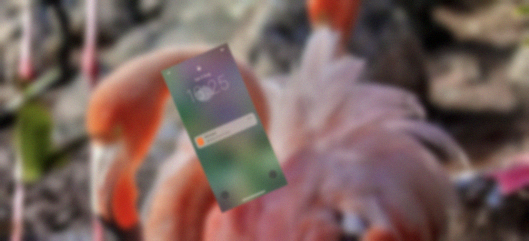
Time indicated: 16:25
